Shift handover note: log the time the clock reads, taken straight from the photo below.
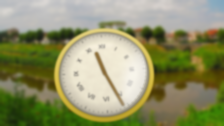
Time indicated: 11:26
